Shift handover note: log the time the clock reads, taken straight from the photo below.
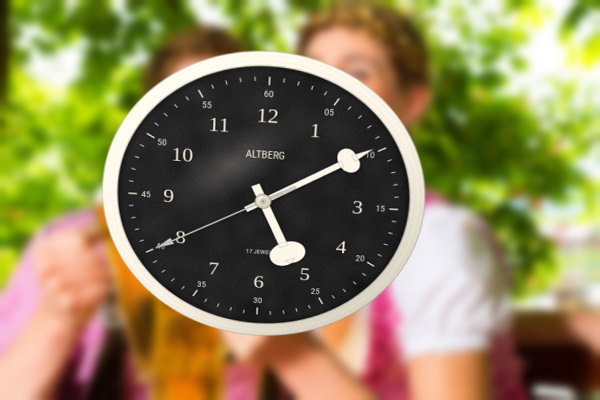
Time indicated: 5:09:40
